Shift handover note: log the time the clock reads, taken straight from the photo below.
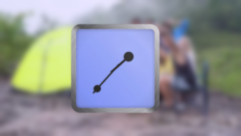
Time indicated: 1:37
